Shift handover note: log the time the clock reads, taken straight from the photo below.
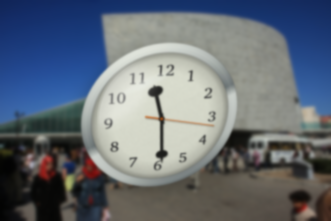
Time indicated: 11:29:17
